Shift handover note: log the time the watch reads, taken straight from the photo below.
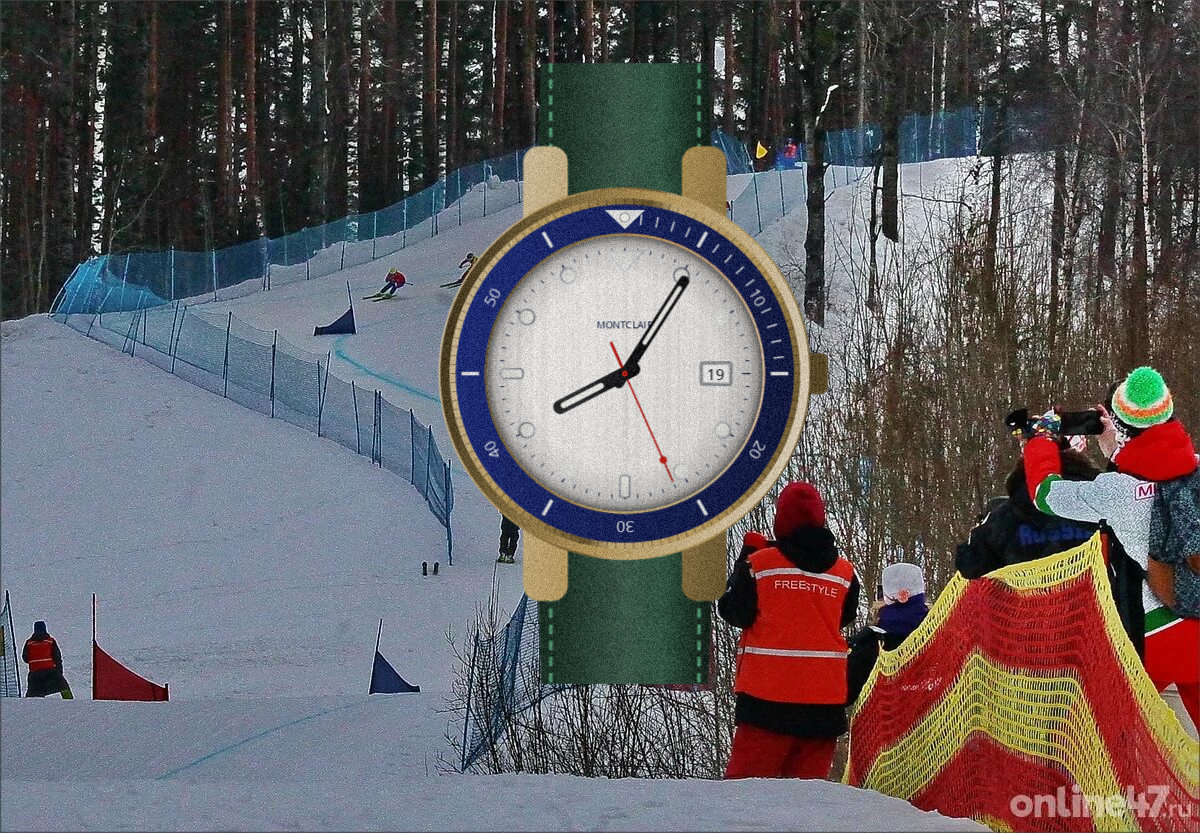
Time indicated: 8:05:26
